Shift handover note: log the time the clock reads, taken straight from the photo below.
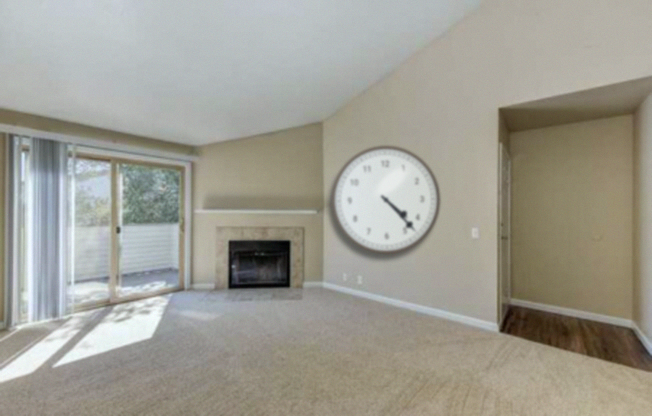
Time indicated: 4:23
